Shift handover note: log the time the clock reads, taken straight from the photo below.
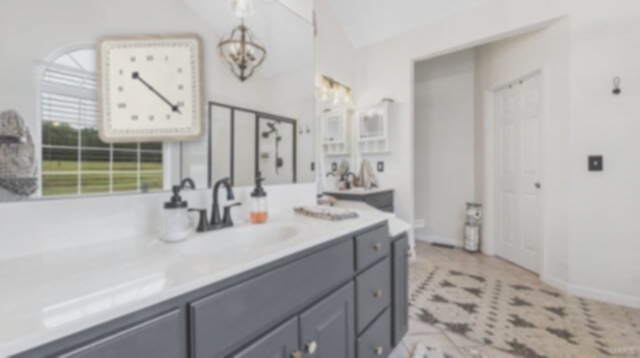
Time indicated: 10:22
